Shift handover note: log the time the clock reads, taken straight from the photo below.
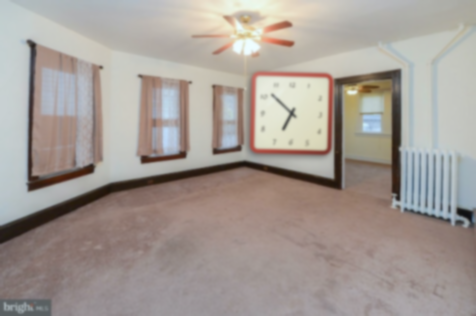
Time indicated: 6:52
